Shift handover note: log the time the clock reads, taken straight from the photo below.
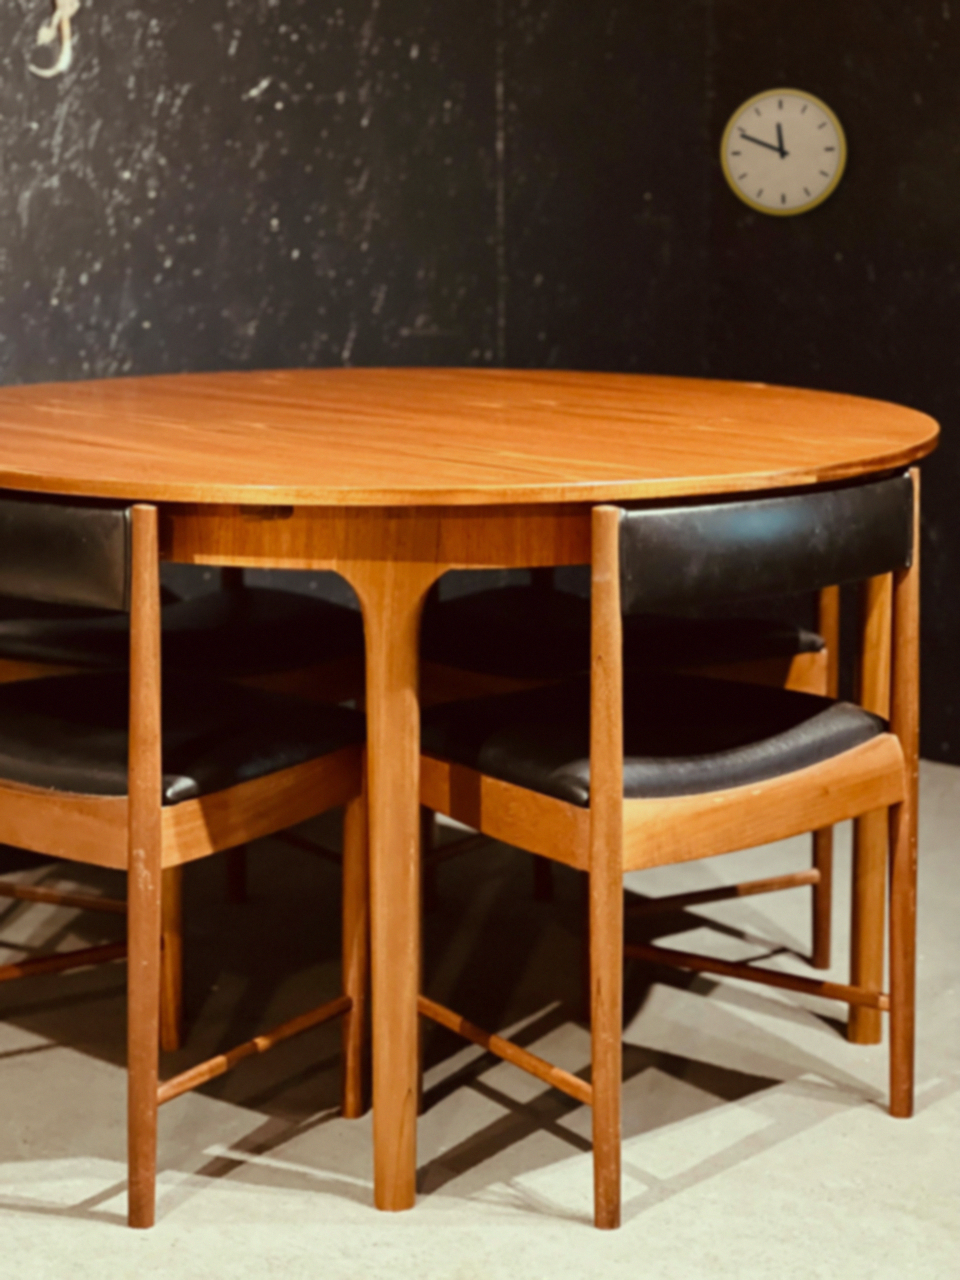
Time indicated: 11:49
